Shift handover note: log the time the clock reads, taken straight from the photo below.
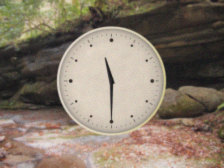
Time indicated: 11:30
